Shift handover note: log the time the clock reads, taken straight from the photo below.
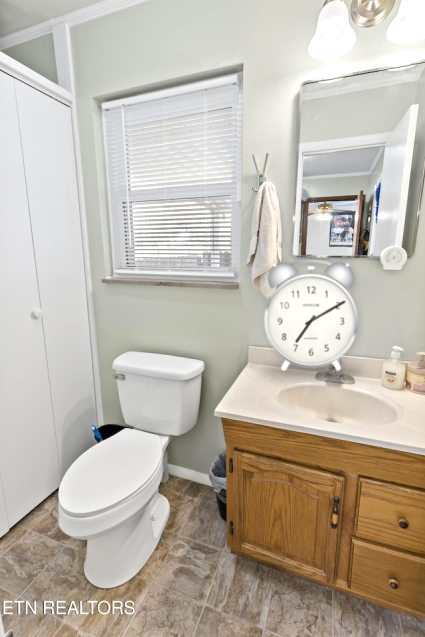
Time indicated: 7:10
